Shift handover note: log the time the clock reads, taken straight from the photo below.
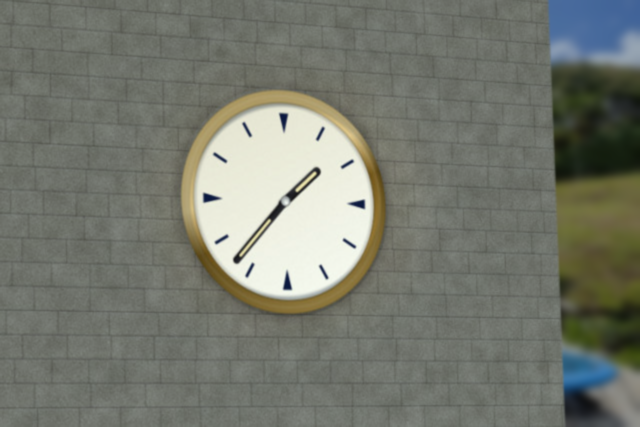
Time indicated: 1:37
